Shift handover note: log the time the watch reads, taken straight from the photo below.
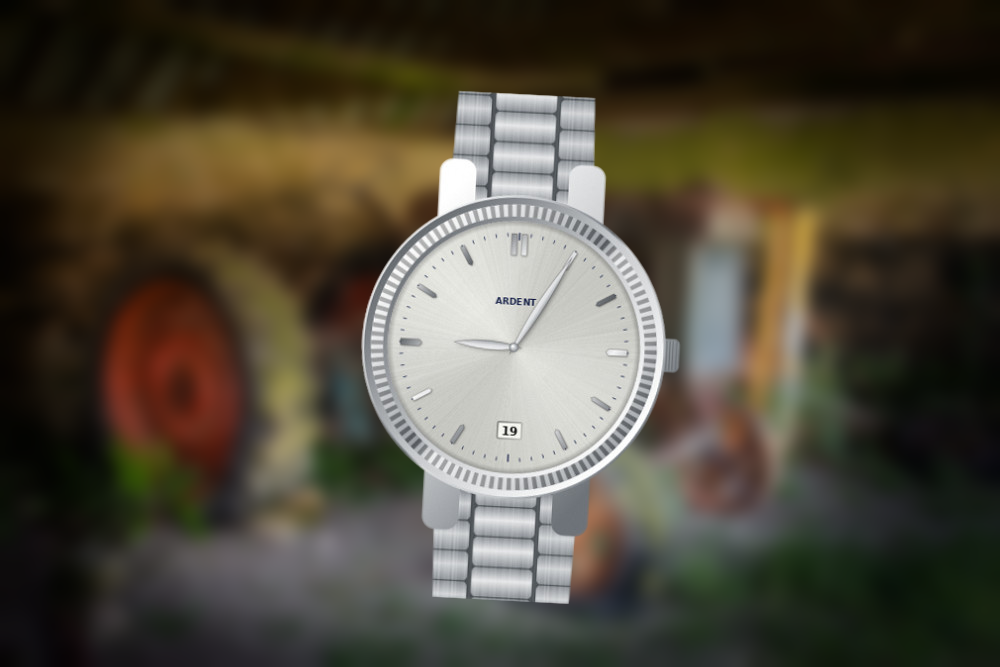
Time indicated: 9:05
